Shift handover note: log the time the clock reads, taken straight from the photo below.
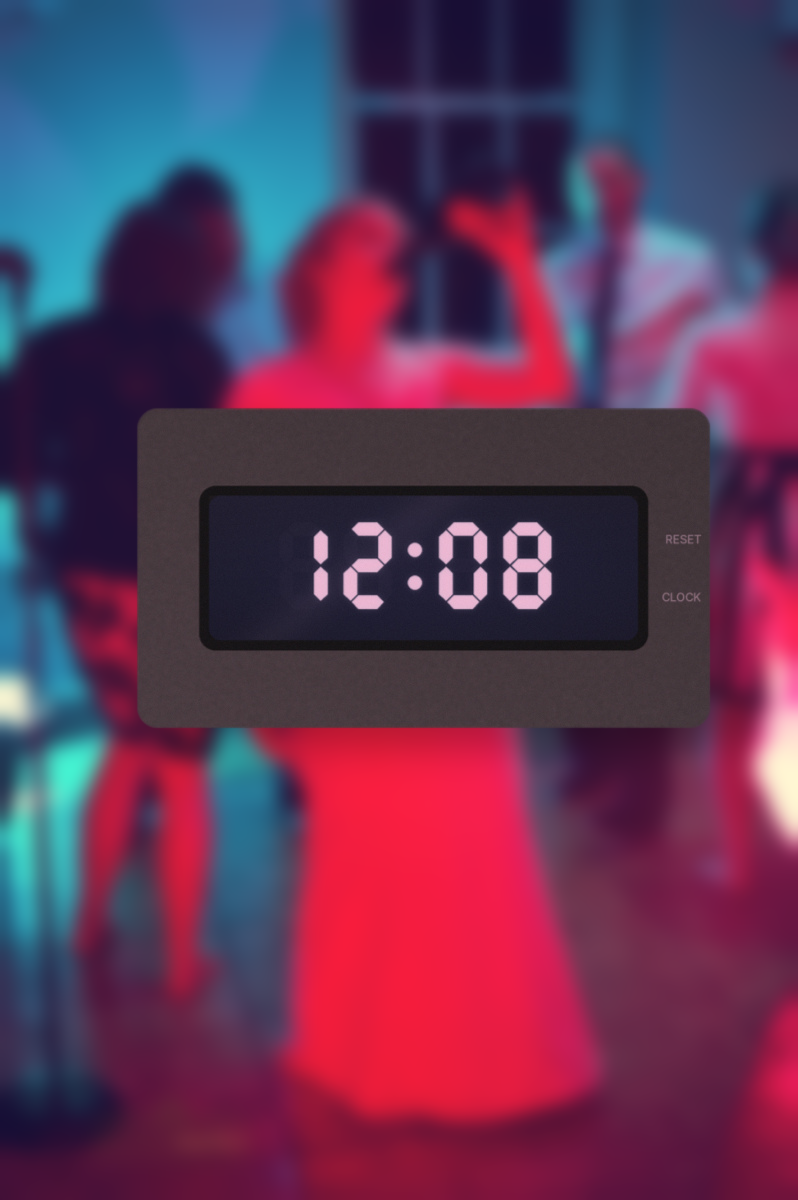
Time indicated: 12:08
